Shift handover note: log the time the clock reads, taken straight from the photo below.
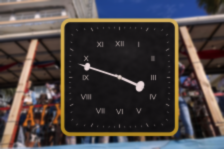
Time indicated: 3:48
